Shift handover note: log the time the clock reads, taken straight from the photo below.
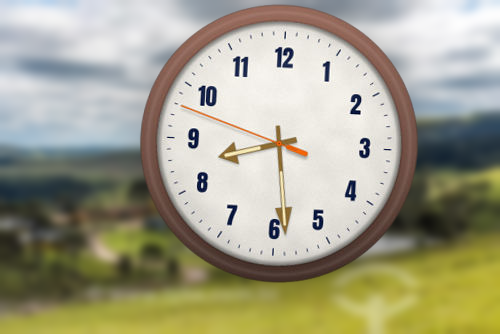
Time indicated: 8:28:48
